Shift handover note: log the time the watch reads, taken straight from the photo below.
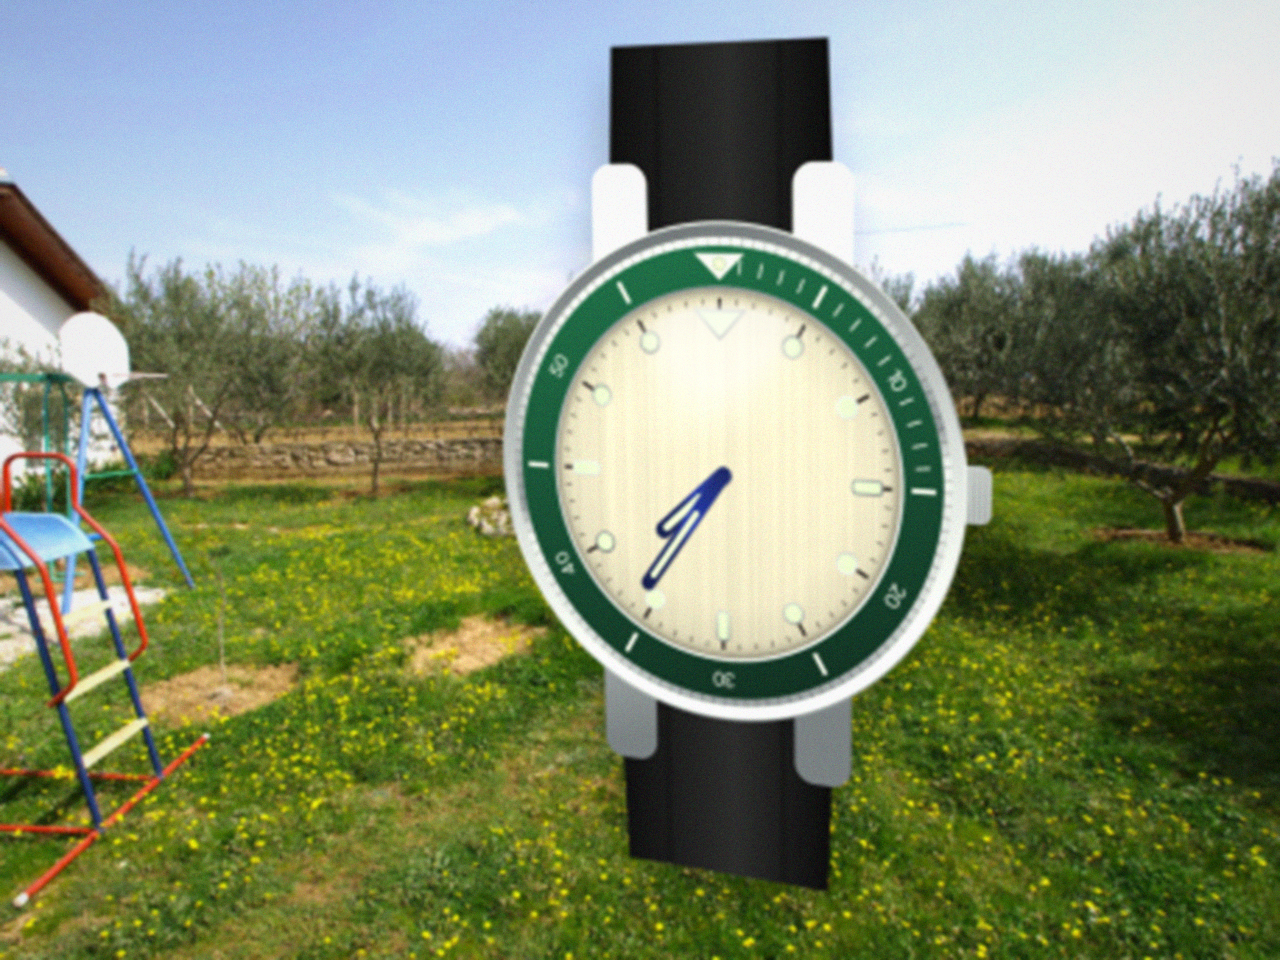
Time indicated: 7:36
